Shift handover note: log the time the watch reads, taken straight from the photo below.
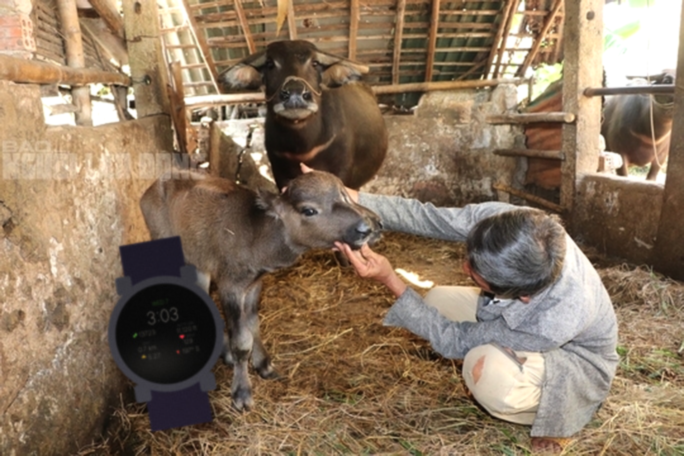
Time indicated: 3:03
